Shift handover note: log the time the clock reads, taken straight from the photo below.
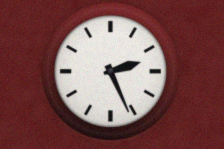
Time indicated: 2:26
